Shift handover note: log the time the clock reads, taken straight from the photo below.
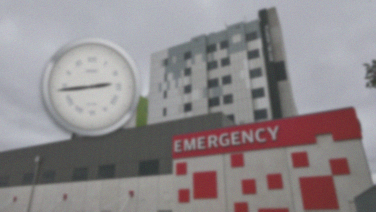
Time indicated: 2:44
